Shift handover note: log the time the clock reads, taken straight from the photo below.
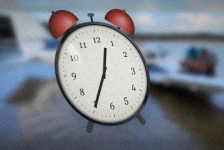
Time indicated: 12:35
